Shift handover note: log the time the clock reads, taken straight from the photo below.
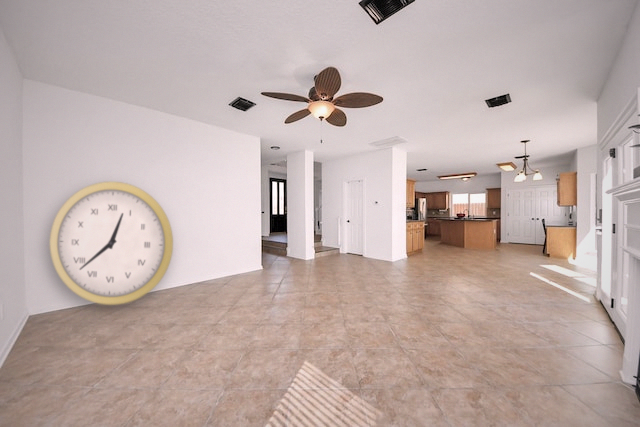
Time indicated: 12:38
